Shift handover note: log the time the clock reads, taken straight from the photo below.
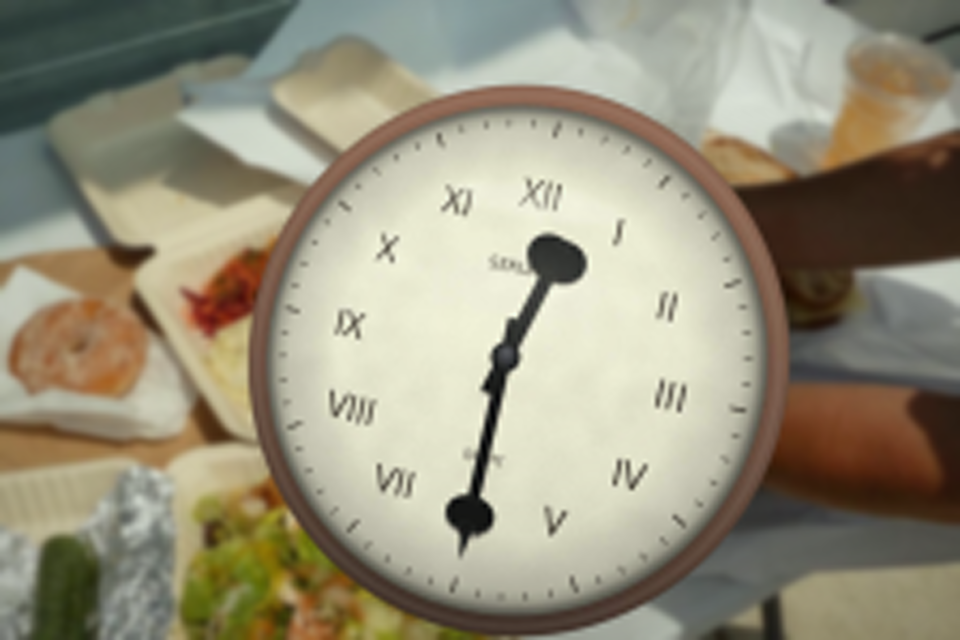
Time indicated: 12:30
